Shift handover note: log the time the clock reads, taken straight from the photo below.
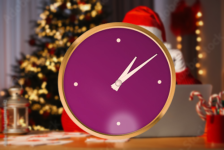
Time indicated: 1:09
